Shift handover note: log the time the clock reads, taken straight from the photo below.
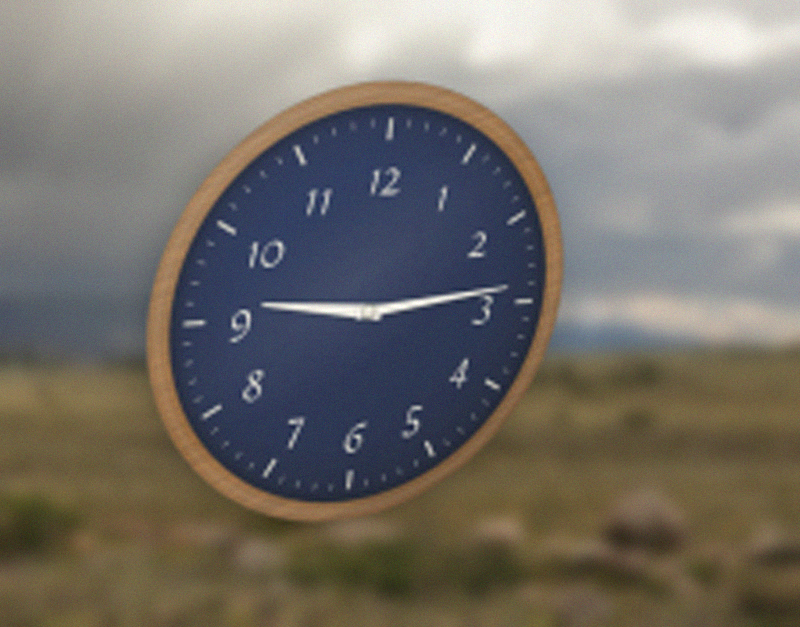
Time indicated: 9:14
